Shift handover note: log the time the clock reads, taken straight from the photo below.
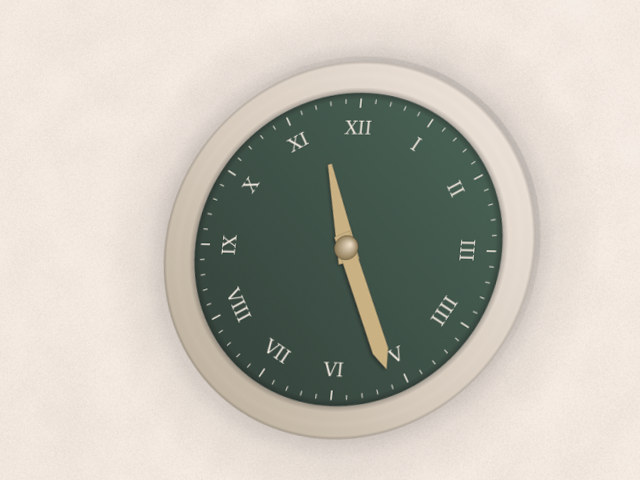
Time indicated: 11:26
